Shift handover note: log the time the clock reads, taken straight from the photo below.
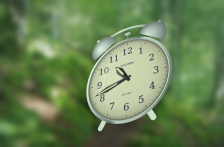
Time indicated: 10:42
